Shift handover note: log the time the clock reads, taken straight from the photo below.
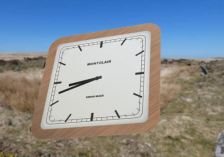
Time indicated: 8:42
